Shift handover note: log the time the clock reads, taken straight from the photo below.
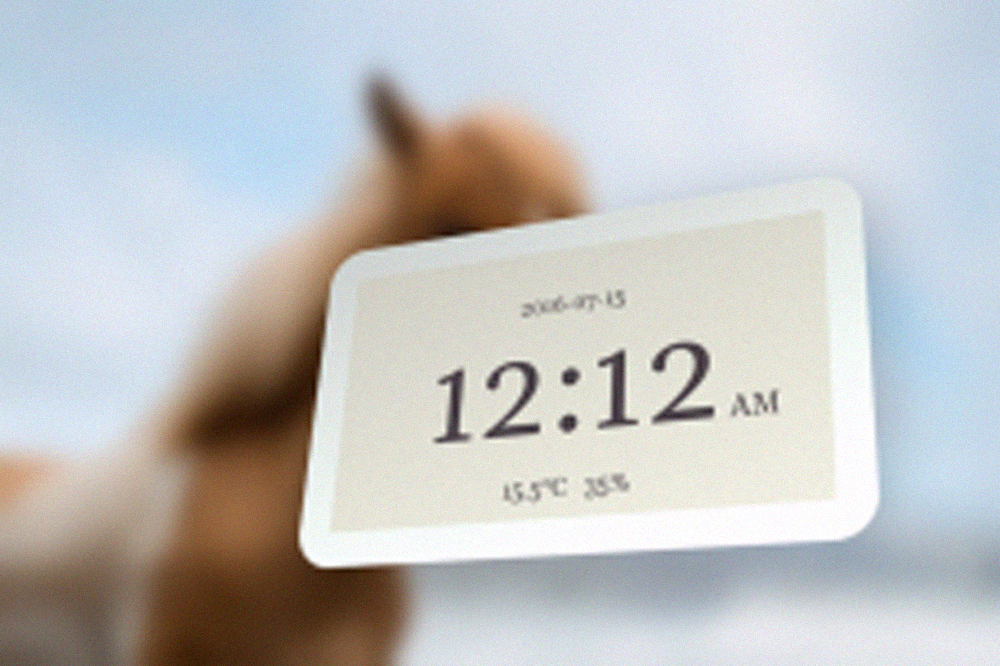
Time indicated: 12:12
